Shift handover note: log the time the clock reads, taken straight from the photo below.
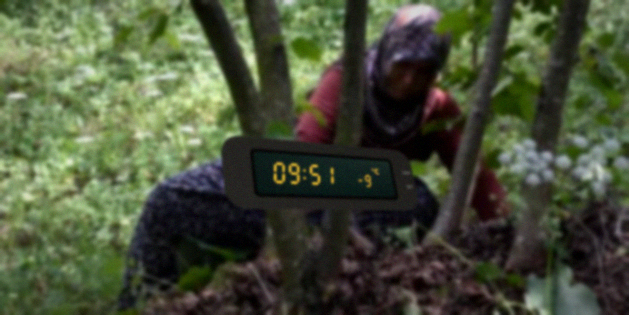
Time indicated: 9:51
